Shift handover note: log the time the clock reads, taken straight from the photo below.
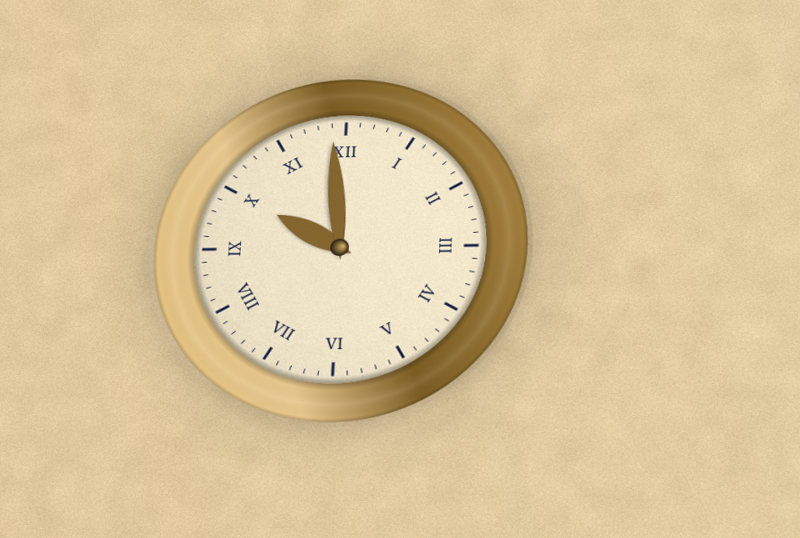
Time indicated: 9:59
